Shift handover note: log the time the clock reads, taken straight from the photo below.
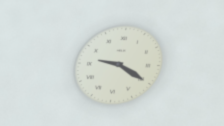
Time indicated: 9:20
